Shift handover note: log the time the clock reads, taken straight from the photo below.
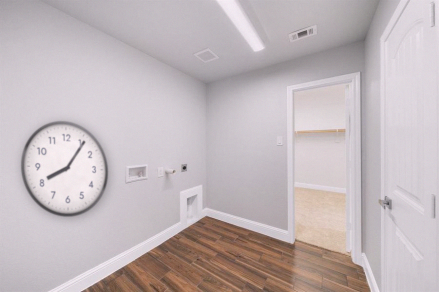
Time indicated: 8:06
